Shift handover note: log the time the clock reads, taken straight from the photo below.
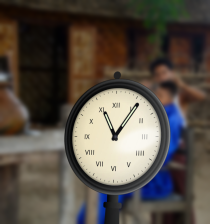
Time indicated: 11:06
